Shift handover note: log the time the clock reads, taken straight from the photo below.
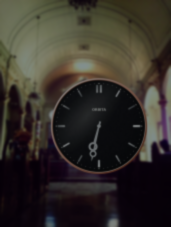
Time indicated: 6:32
